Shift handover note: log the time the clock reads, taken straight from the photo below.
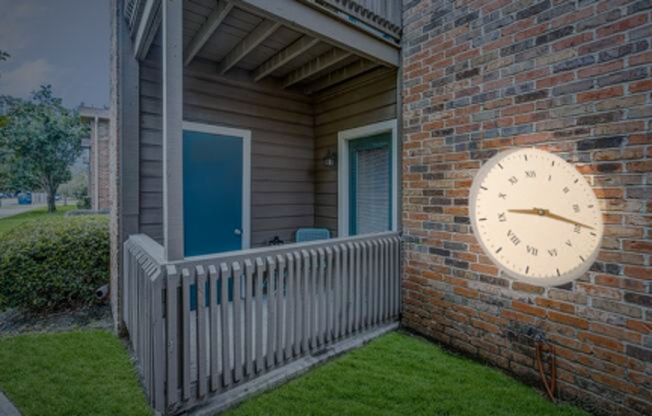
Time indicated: 9:19
